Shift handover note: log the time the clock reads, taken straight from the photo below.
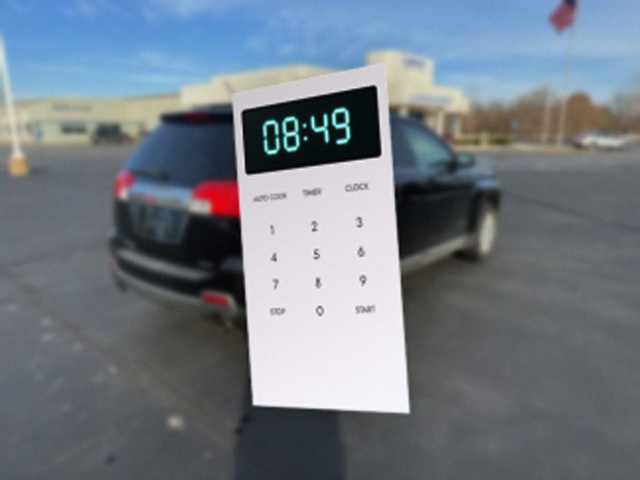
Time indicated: 8:49
